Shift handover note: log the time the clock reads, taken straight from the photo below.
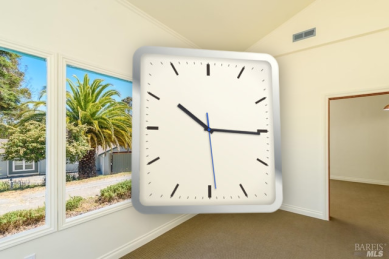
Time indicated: 10:15:29
